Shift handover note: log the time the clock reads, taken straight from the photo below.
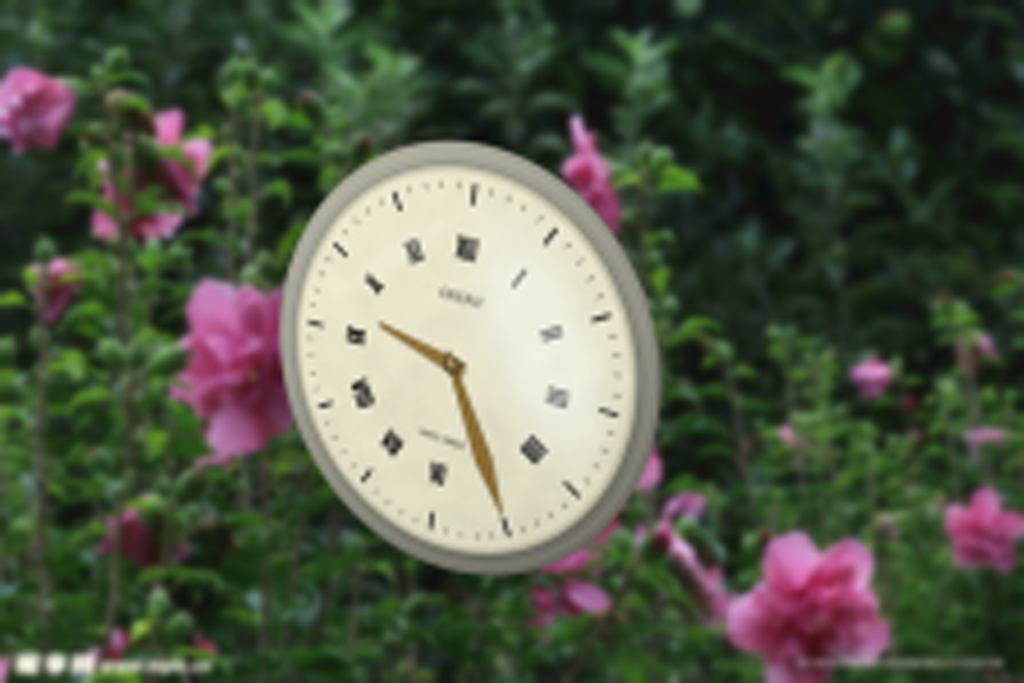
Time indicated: 9:25
